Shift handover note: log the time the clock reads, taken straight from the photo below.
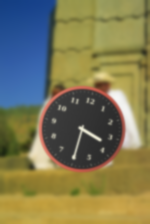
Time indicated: 3:30
